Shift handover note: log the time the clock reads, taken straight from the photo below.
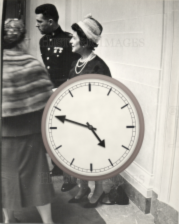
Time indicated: 4:48
